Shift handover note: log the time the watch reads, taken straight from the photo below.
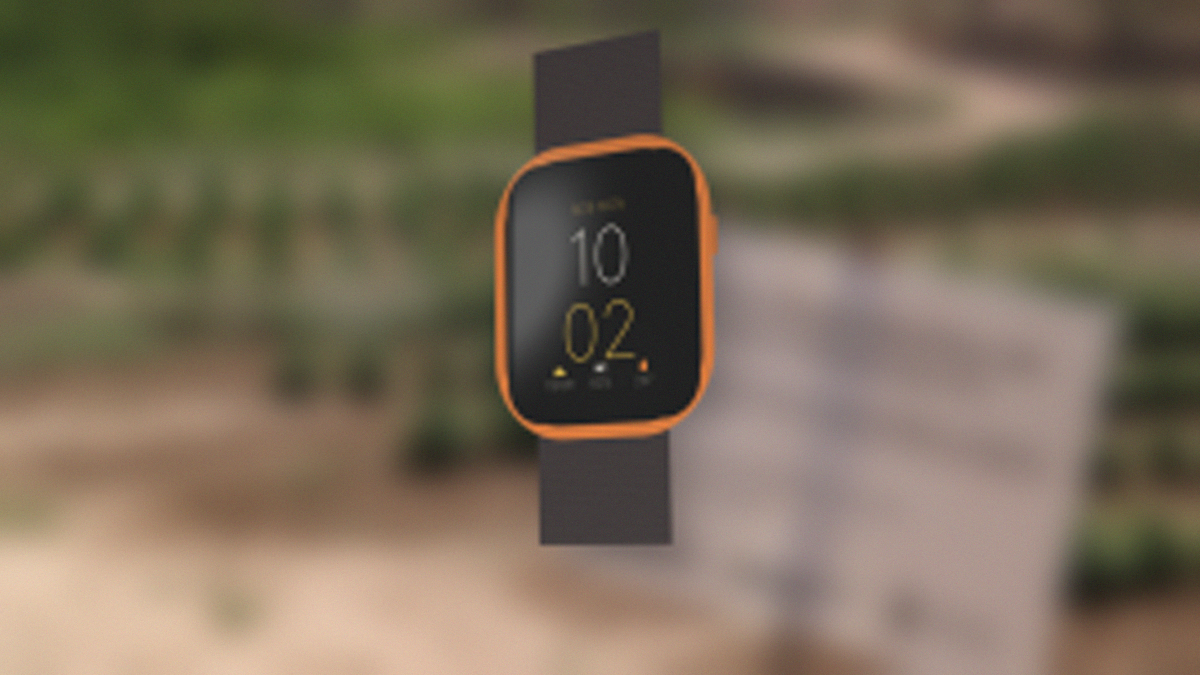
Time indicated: 10:02
